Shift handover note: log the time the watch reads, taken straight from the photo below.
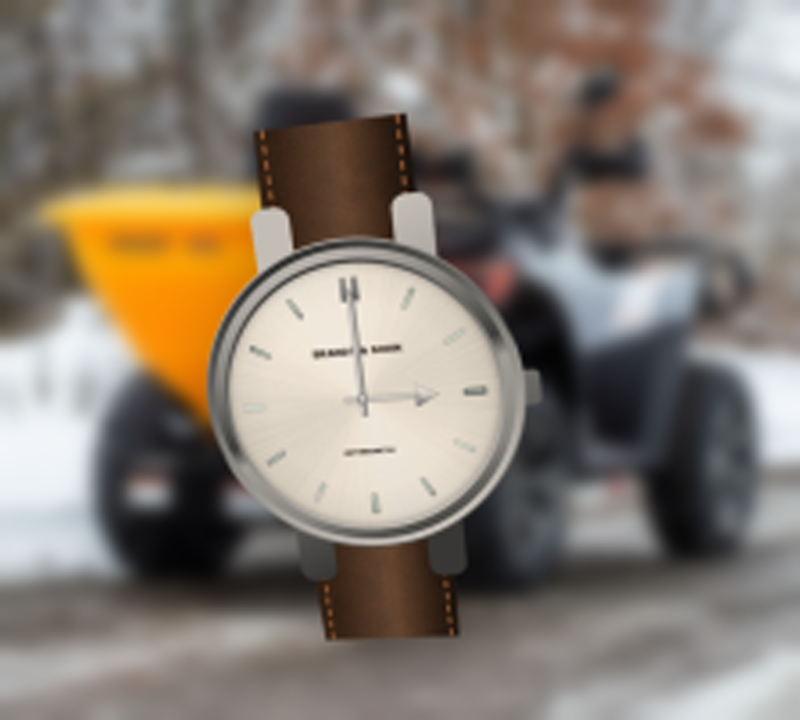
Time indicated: 3:00
